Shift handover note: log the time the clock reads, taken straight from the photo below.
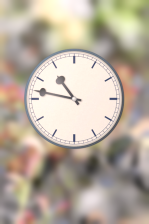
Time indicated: 10:47
